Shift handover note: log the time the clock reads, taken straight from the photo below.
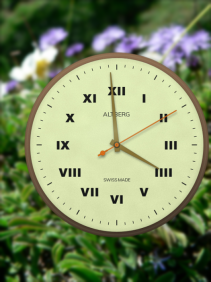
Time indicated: 3:59:10
